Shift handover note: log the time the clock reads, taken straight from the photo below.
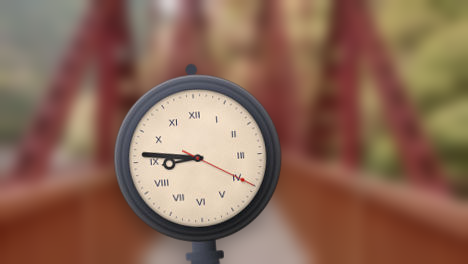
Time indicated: 8:46:20
